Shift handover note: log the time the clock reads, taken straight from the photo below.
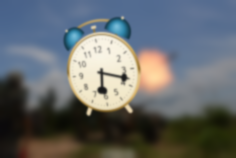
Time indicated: 6:18
